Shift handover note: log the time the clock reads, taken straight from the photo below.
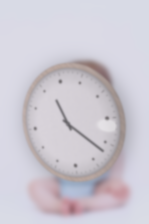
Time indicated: 11:22
